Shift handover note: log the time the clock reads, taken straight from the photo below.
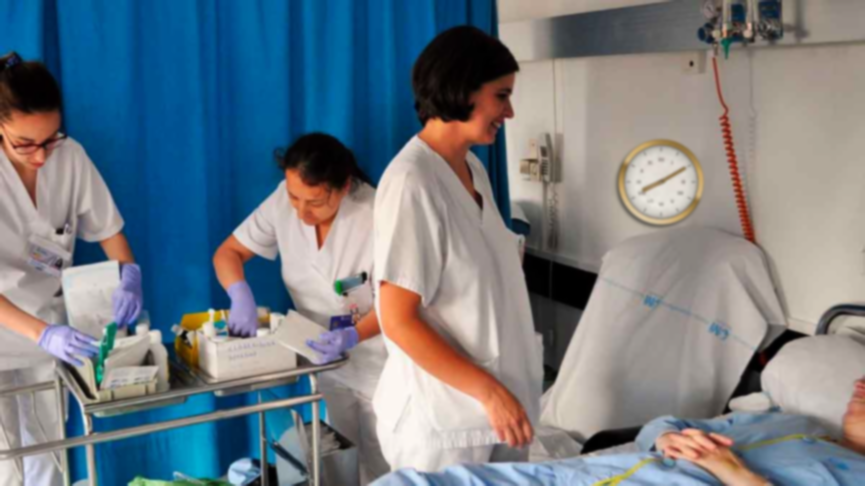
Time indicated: 8:10
